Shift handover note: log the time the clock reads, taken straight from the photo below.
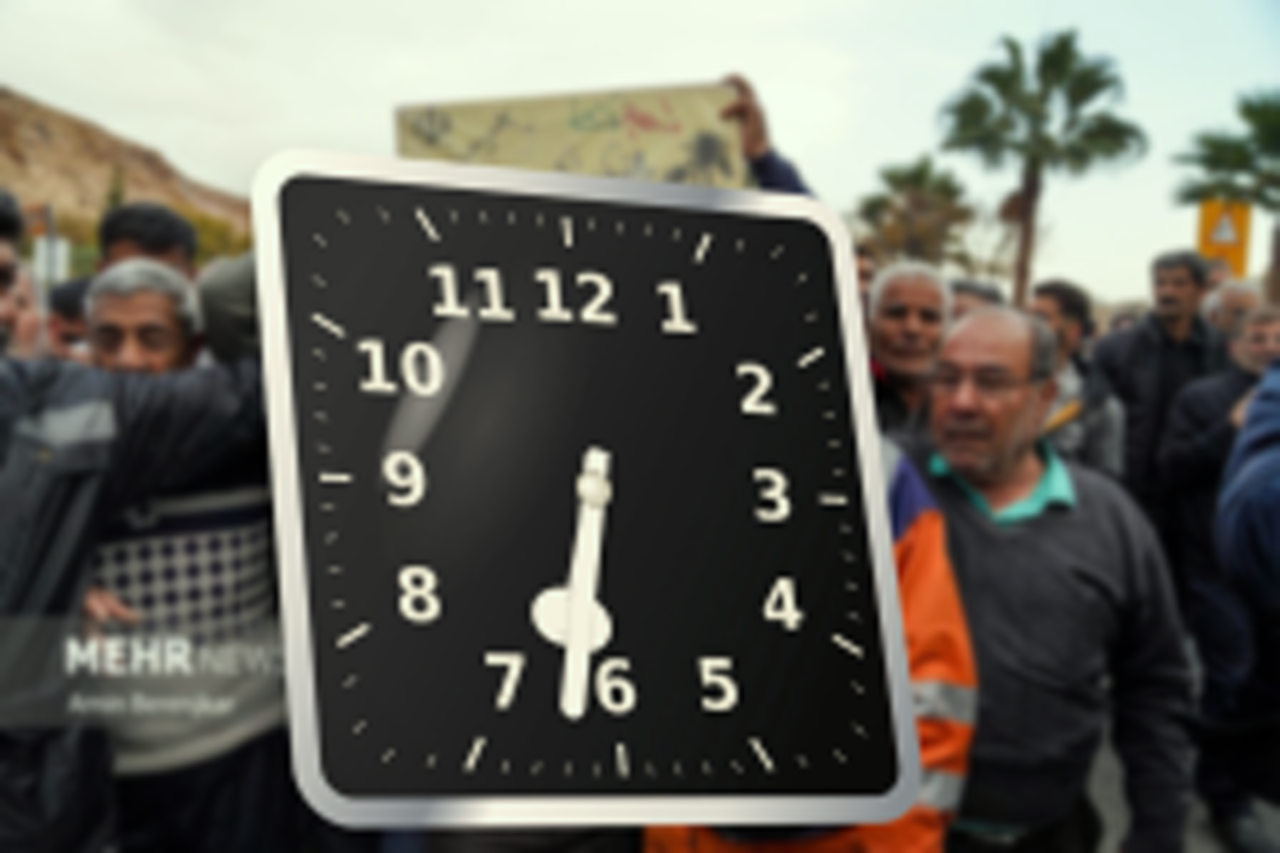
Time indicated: 6:32
